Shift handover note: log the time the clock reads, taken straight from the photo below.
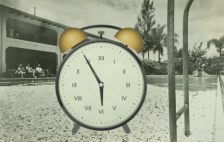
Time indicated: 5:55
